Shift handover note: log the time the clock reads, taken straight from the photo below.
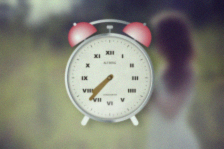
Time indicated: 7:37
